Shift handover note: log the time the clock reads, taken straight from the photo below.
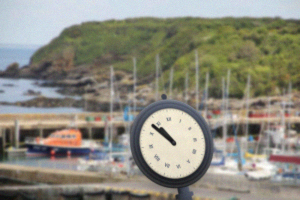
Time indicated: 10:53
